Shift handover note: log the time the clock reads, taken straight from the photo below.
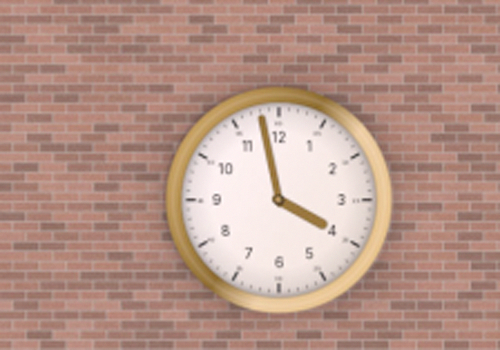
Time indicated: 3:58
